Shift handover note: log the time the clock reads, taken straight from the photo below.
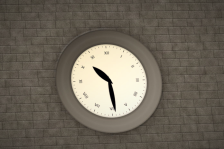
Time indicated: 10:29
